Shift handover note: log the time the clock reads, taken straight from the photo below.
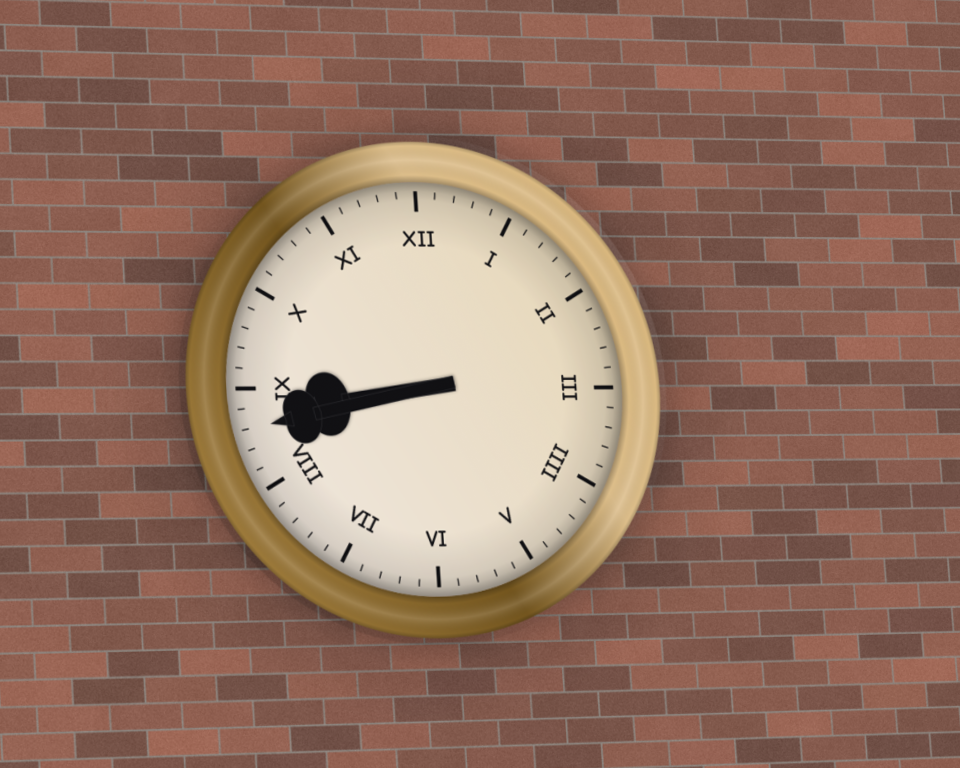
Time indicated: 8:43
